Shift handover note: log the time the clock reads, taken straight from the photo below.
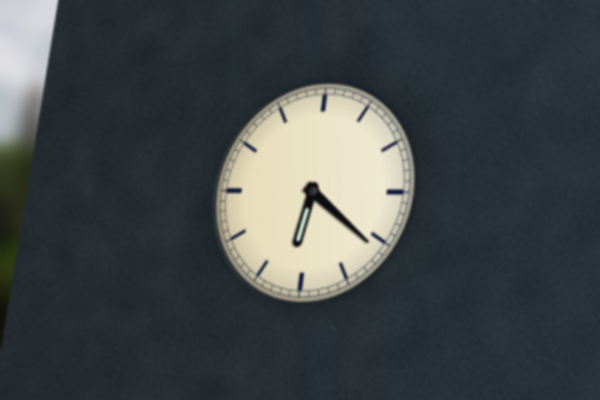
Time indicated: 6:21
